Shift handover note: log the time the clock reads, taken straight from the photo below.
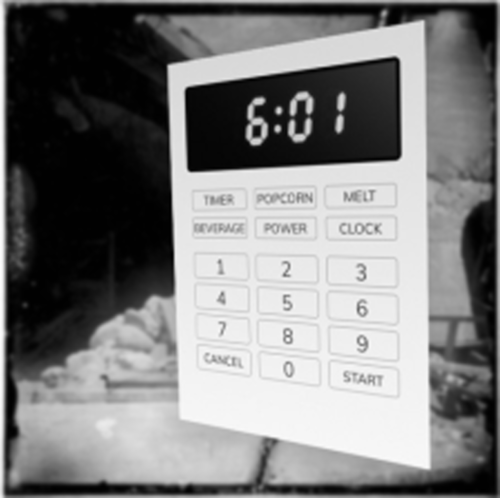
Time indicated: 6:01
